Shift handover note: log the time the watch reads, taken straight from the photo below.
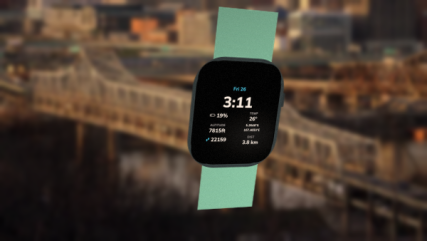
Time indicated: 3:11
